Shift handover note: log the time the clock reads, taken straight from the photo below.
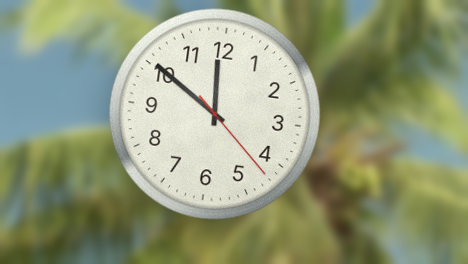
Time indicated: 11:50:22
